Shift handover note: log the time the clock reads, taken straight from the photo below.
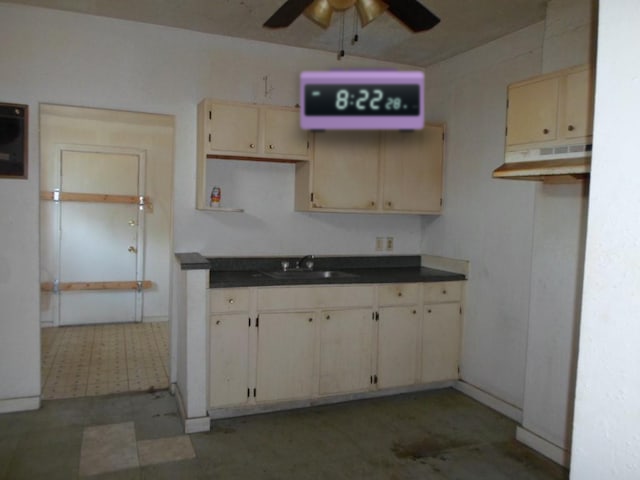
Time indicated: 8:22
